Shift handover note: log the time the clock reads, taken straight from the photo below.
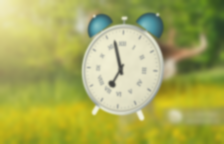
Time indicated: 6:57
